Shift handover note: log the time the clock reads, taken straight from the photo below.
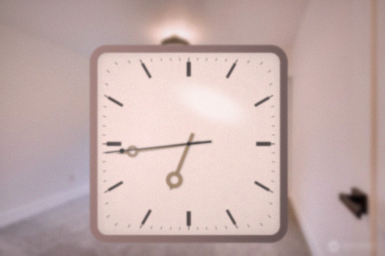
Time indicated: 6:43:44
